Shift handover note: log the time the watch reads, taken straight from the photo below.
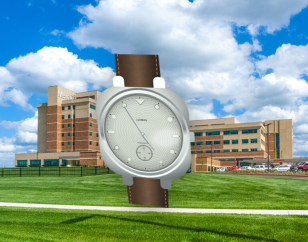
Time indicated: 4:55
